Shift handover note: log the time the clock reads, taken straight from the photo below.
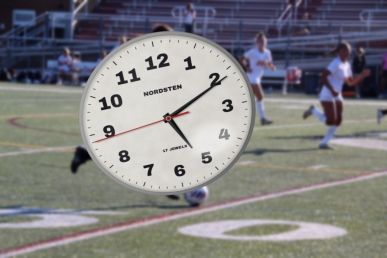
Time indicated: 5:10:44
